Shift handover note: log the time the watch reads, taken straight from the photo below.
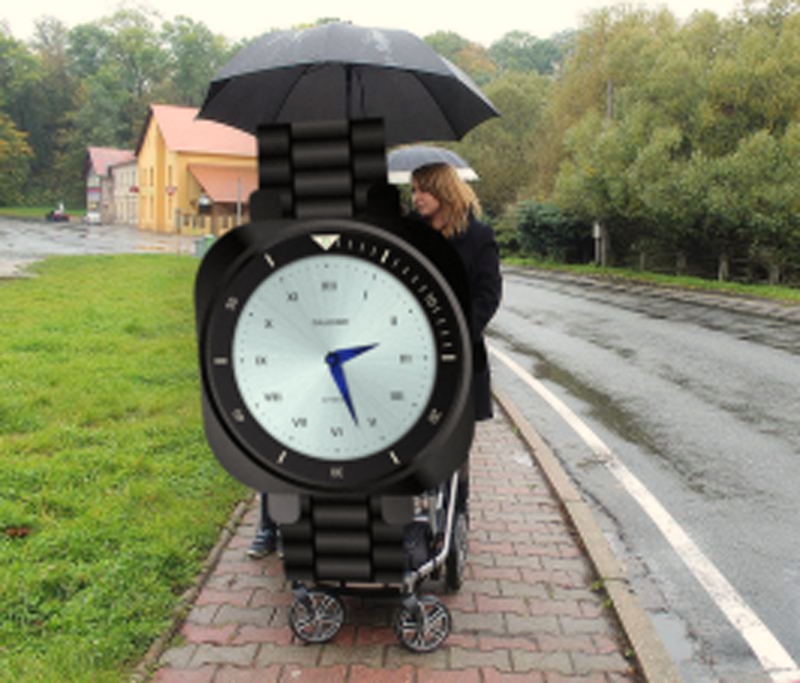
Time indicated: 2:27
